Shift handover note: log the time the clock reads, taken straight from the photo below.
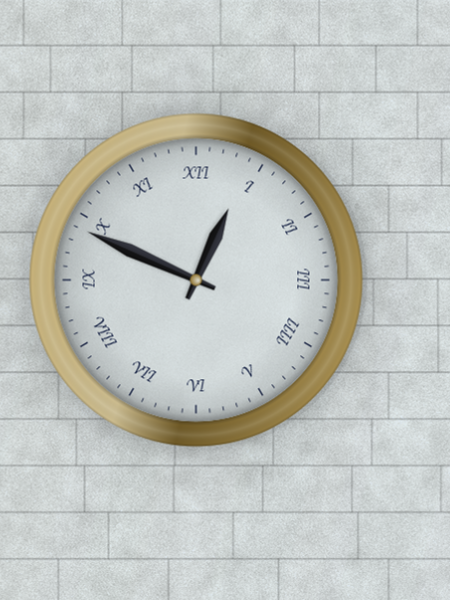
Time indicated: 12:49
